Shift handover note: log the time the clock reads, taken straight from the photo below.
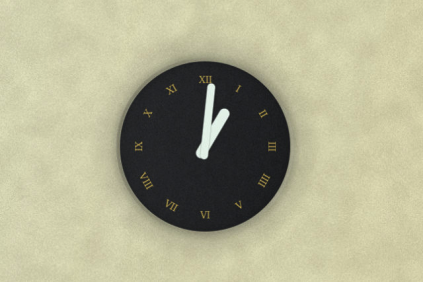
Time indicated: 1:01
